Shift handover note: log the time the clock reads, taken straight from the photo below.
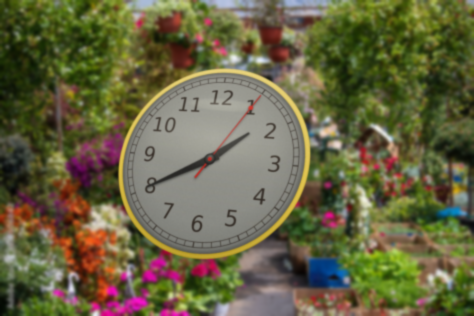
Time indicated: 1:40:05
